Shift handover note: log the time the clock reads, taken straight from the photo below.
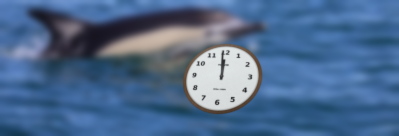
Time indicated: 11:59
